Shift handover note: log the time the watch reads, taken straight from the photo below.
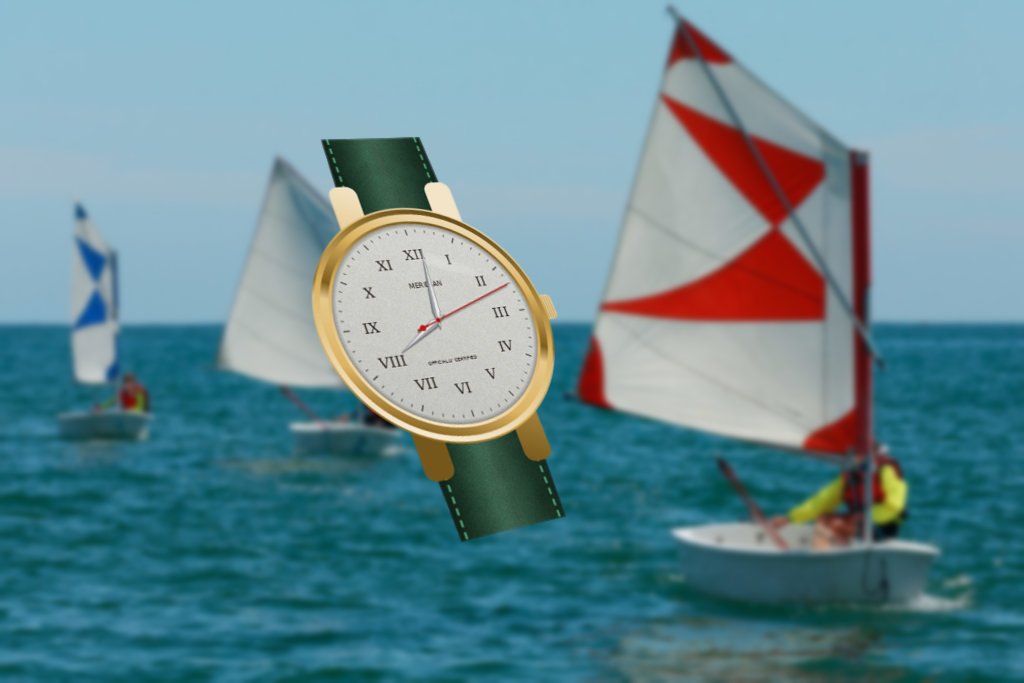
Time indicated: 8:01:12
